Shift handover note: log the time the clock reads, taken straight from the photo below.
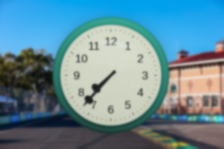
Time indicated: 7:37
